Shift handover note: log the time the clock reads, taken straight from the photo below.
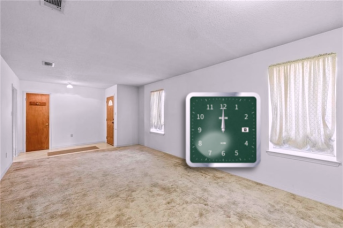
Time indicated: 12:00
